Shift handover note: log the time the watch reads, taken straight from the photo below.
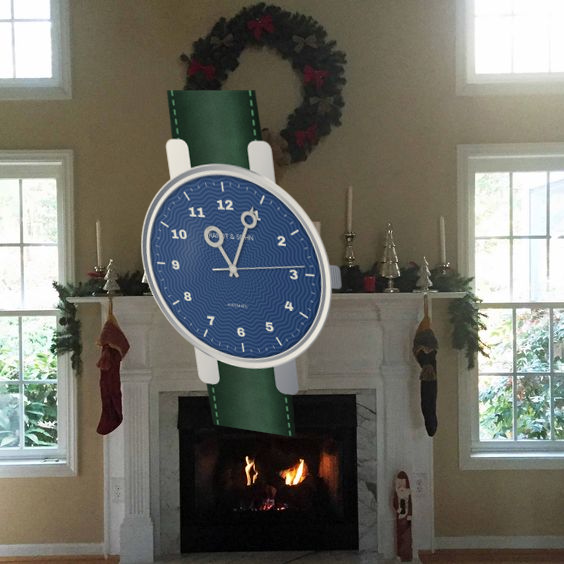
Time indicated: 11:04:14
